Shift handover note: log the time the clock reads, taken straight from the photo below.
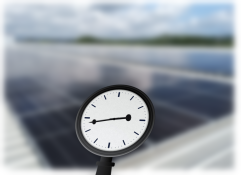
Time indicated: 2:43
